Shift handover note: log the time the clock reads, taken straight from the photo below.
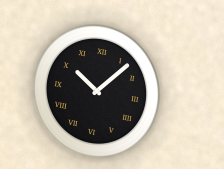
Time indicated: 10:07
